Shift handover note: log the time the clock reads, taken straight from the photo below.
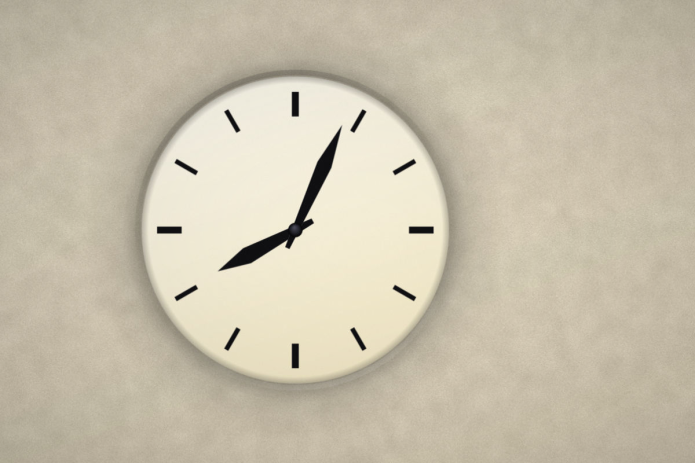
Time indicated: 8:04
